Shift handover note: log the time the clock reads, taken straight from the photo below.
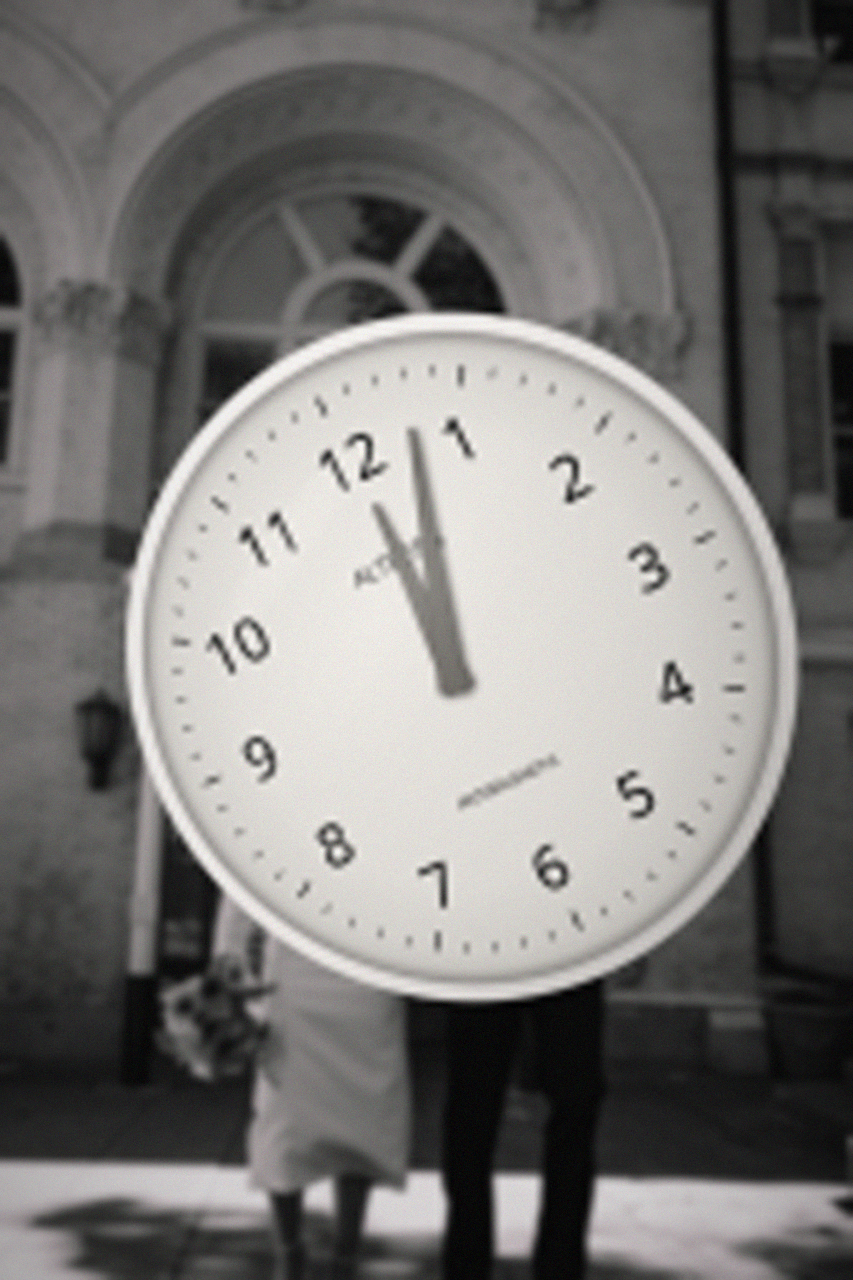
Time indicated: 12:03
